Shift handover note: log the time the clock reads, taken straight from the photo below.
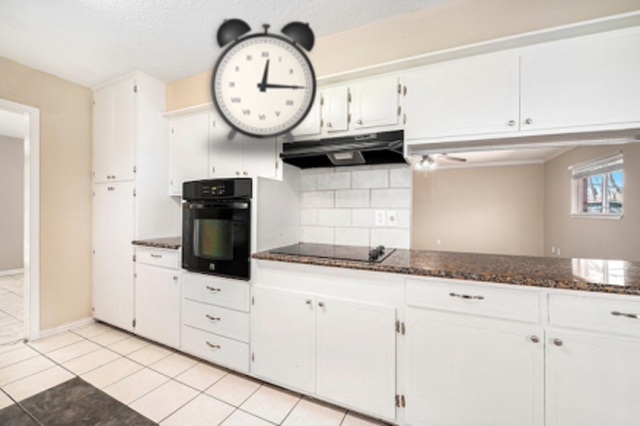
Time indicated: 12:15
